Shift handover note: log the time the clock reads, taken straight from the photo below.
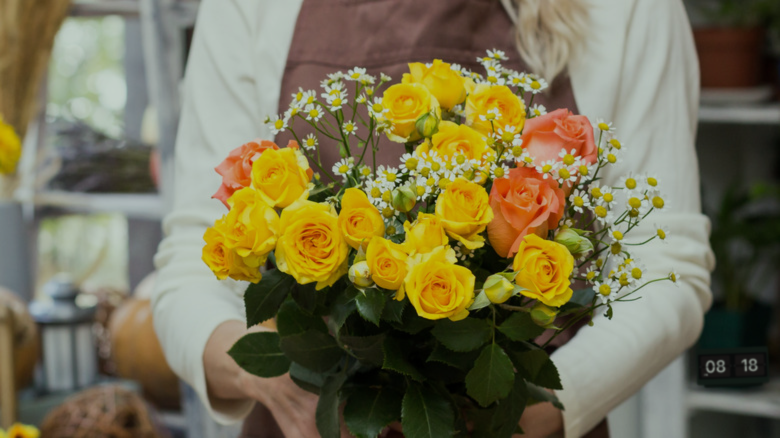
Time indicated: 8:18
